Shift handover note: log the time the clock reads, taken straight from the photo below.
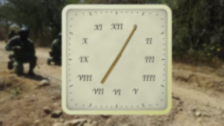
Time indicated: 7:05
